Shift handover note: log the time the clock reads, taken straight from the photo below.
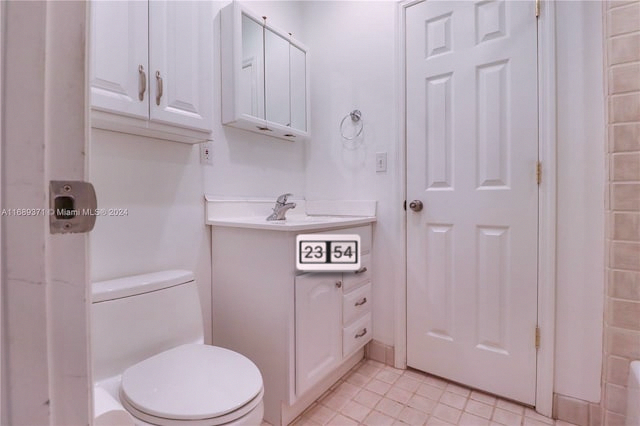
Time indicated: 23:54
